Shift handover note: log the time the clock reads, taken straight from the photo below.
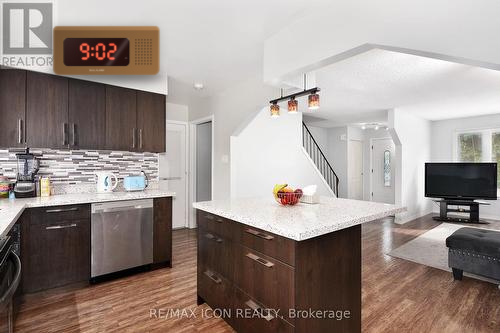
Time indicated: 9:02
